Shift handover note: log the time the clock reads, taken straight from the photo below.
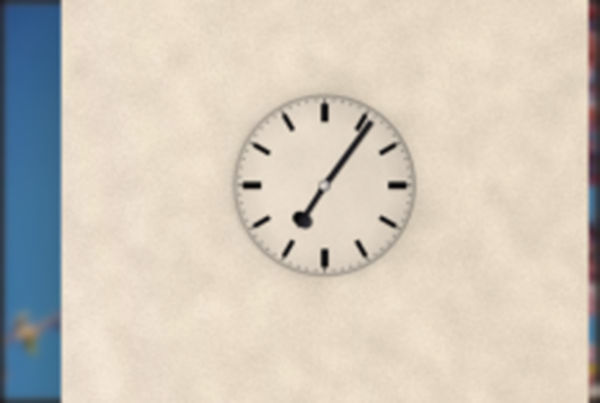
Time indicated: 7:06
